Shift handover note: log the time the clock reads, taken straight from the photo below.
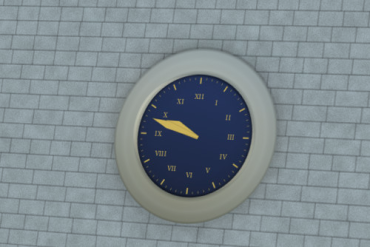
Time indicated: 9:48
